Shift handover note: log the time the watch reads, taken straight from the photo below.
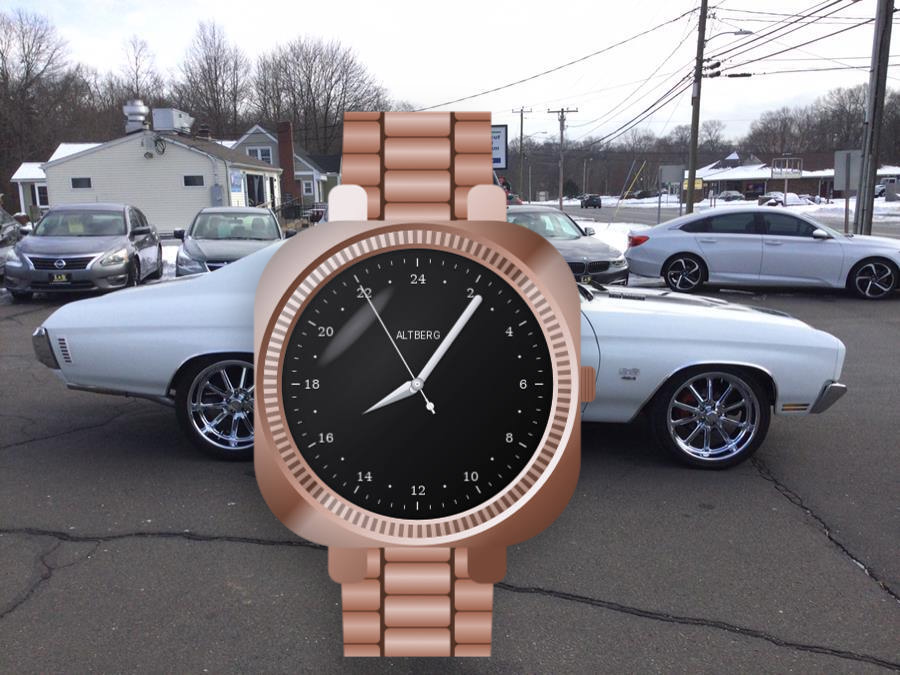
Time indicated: 16:05:55
